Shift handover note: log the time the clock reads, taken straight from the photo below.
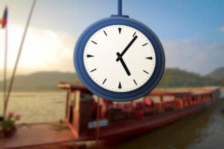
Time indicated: 5:06
